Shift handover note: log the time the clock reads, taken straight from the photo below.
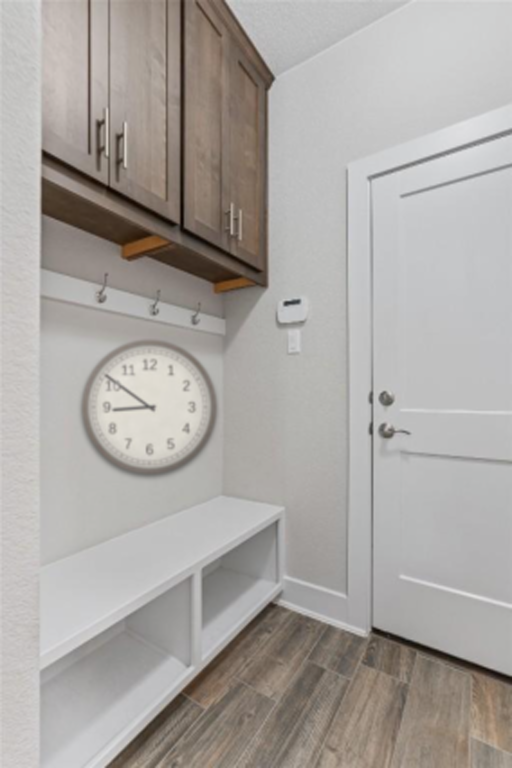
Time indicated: 8:51
